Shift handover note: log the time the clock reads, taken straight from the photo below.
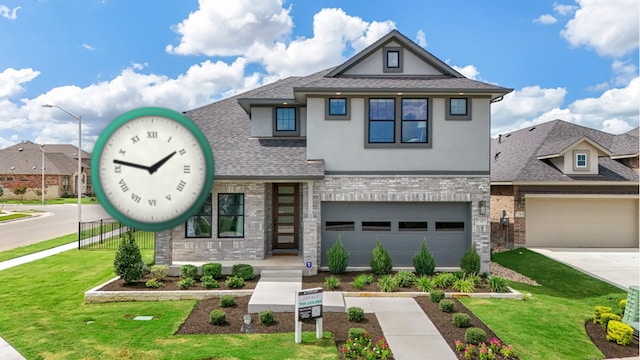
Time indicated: 1:47
